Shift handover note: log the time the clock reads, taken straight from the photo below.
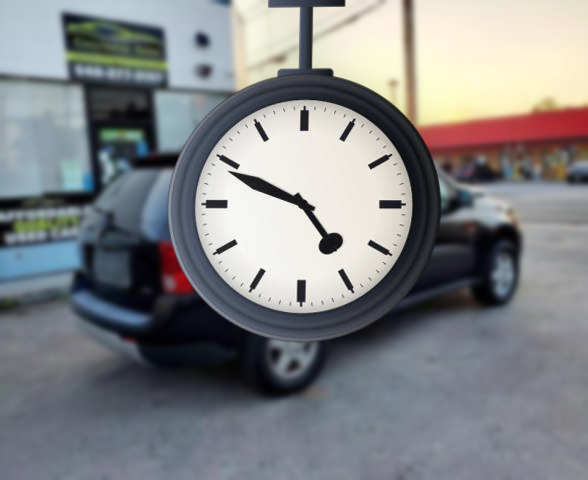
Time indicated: 4:49
